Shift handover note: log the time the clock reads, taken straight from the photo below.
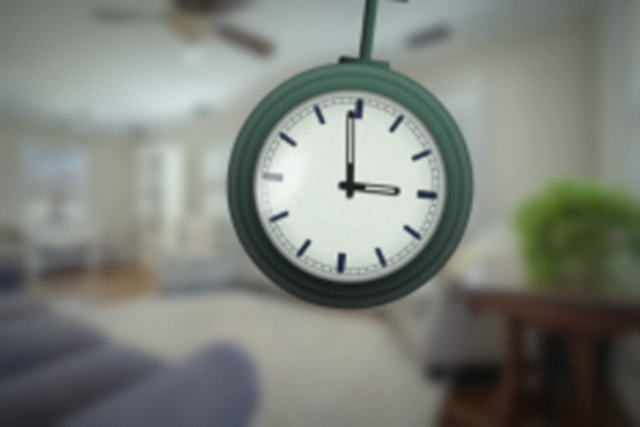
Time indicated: 2:59
